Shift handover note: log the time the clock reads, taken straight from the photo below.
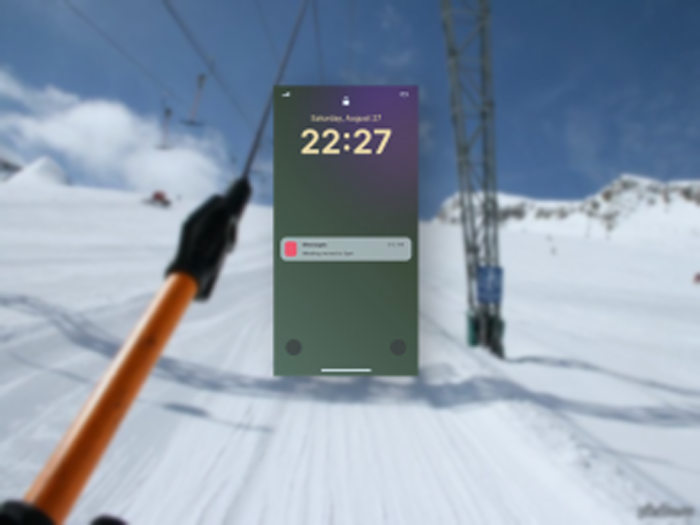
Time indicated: 22:27
